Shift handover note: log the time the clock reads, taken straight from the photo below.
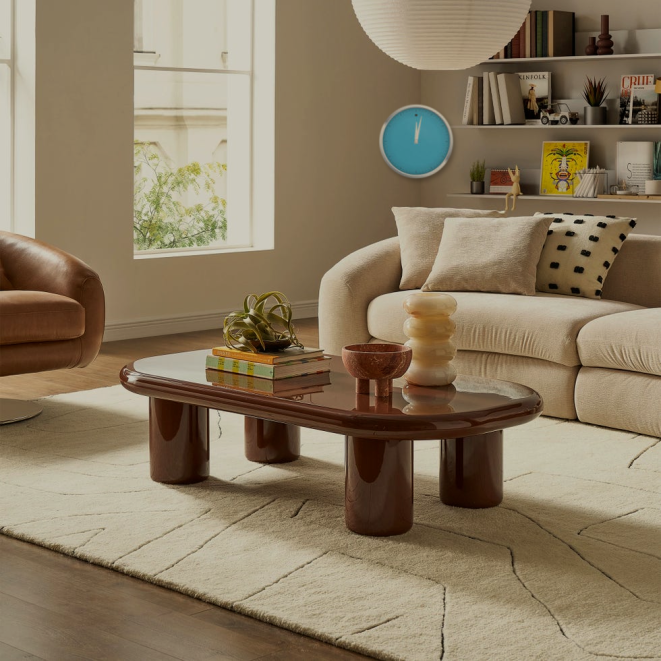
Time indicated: 12:02
